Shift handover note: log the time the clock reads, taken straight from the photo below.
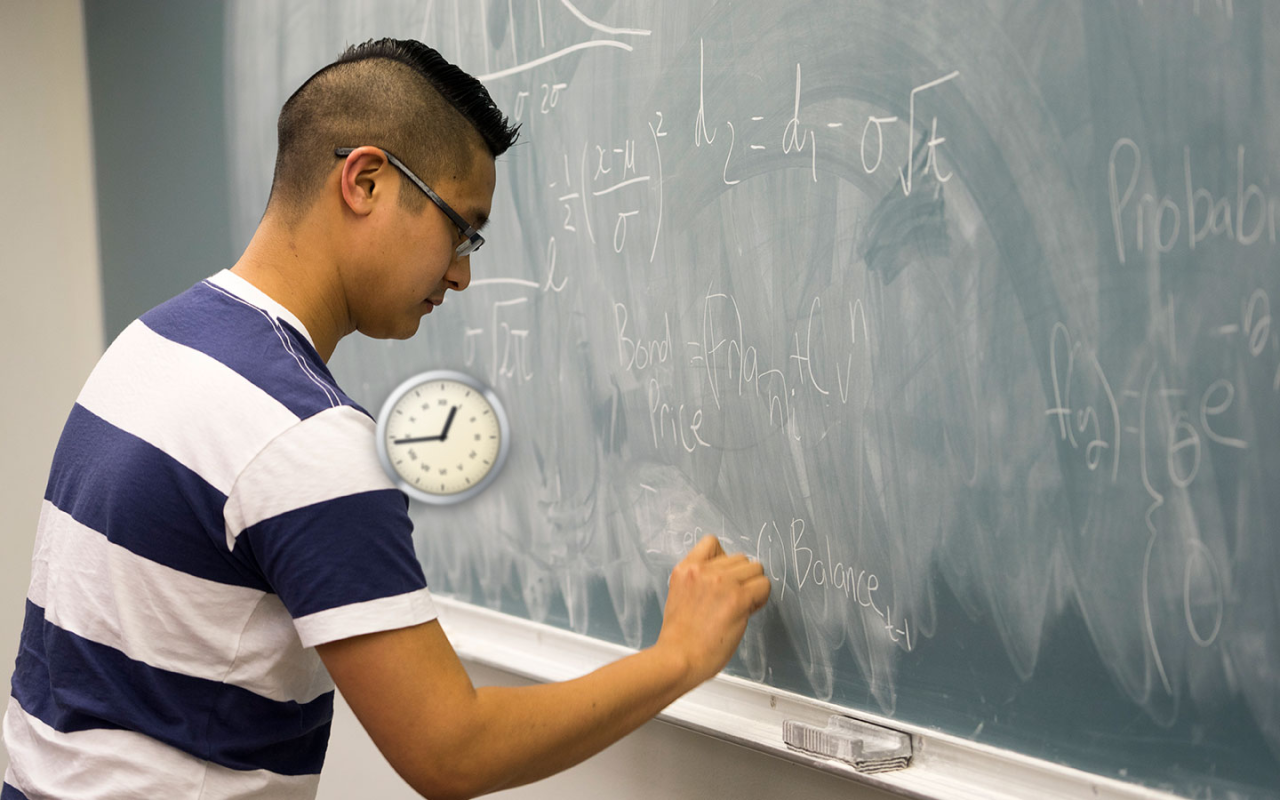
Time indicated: 12:44
